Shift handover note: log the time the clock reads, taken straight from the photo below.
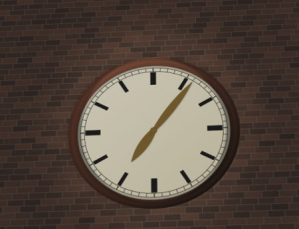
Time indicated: 7:06
